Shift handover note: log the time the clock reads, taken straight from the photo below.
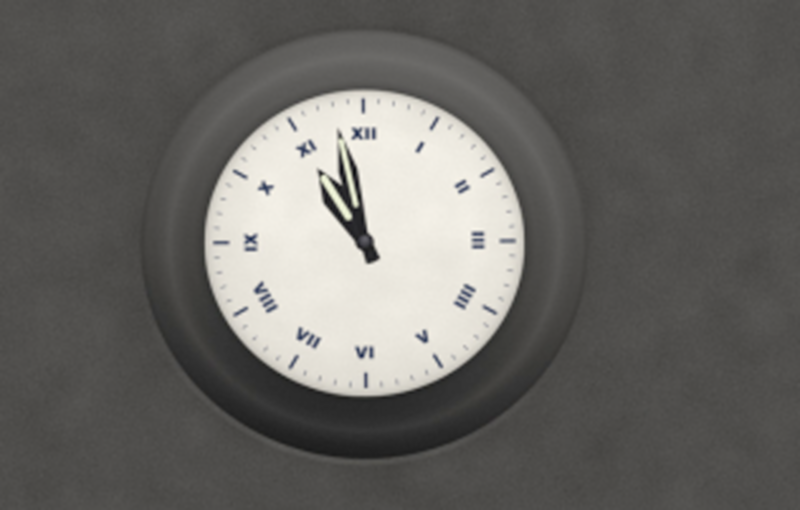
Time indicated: 10:58
